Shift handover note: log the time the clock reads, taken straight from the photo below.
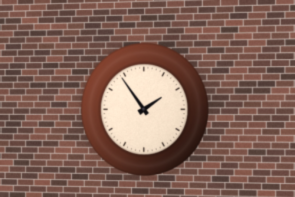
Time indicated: 1:54
